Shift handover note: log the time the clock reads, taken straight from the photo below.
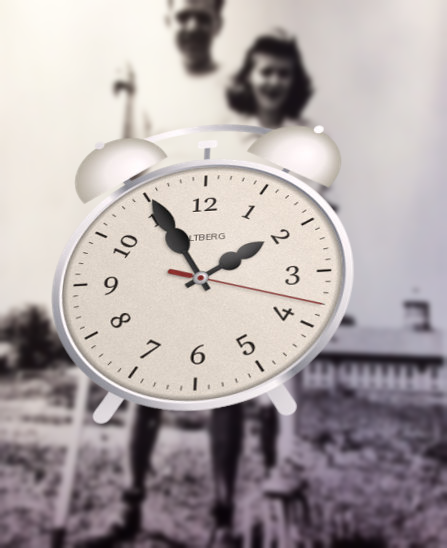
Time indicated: 1:55:18
